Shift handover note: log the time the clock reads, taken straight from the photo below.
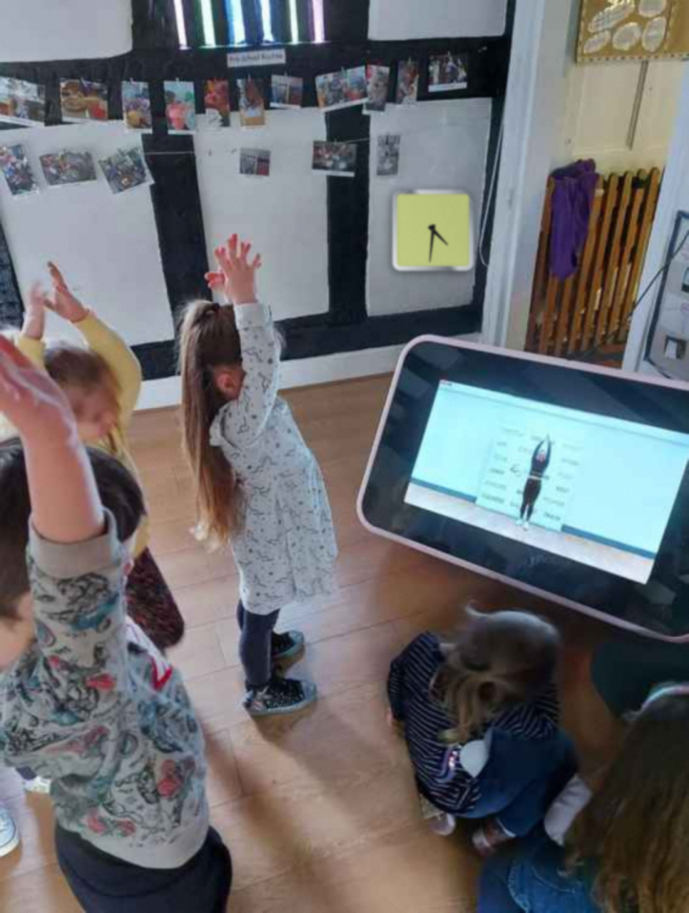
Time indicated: 4:31
